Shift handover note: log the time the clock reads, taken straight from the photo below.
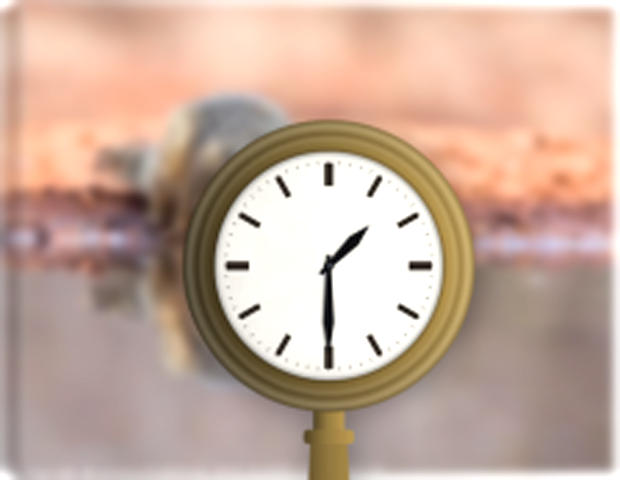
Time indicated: 1:30
